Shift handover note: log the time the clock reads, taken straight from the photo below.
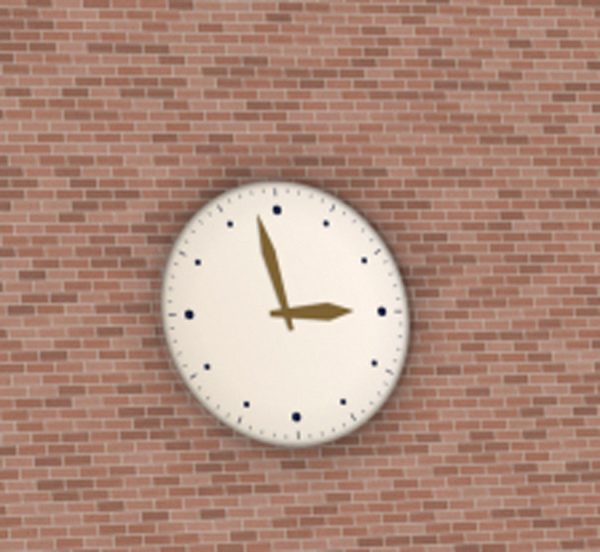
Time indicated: 2:58
